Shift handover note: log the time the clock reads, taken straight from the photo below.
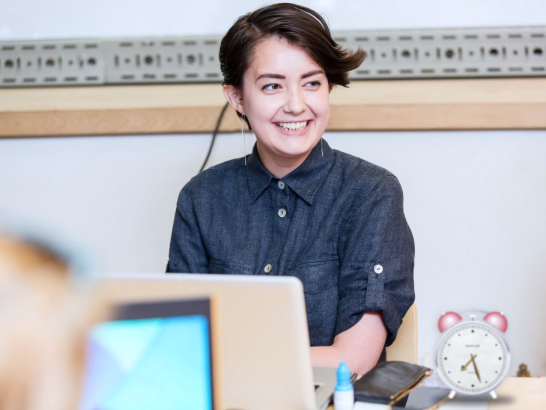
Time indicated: 7:27
